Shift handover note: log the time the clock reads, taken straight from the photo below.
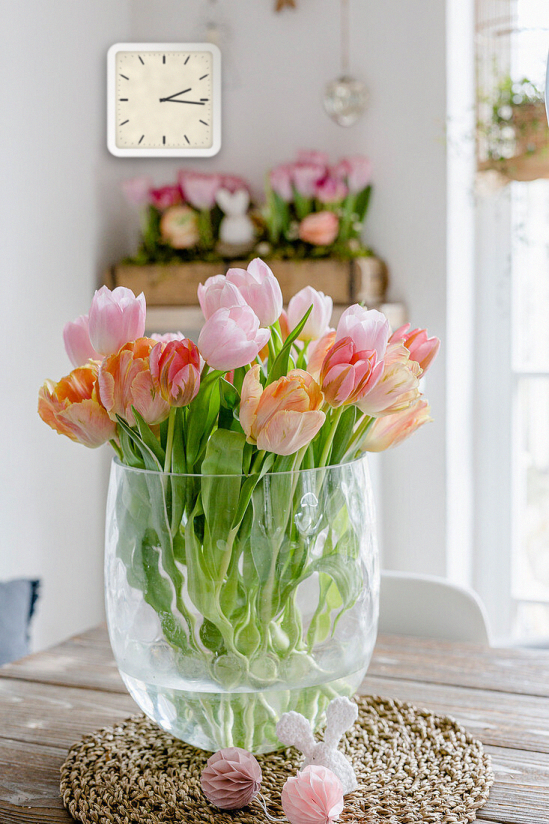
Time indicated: 2:16
